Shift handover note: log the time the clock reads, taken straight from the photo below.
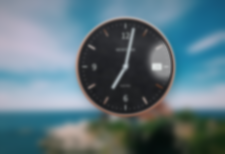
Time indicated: 7:02
